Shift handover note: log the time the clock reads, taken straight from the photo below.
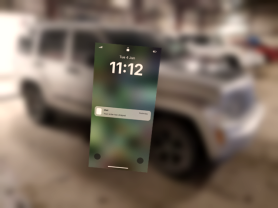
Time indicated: 11:12
